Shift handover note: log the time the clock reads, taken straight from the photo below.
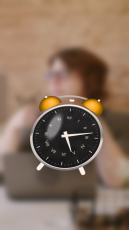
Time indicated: 5:13
